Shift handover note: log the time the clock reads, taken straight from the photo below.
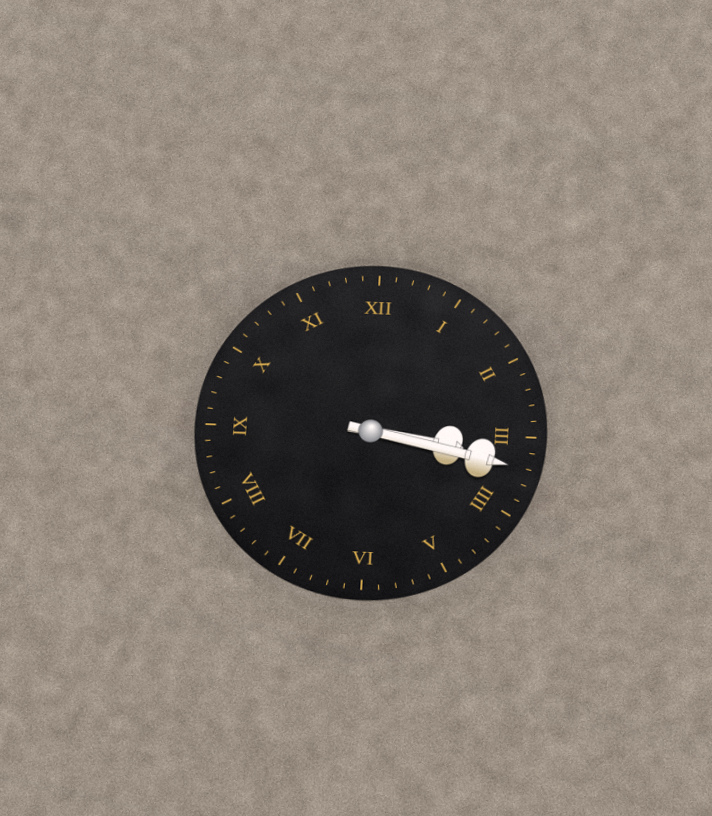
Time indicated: 3:17
